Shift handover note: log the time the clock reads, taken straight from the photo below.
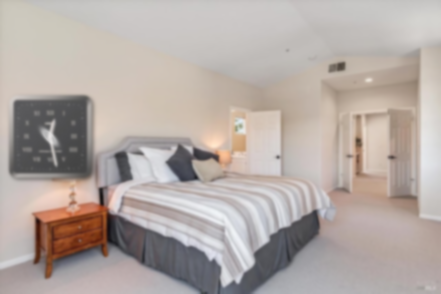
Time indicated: 12:28
